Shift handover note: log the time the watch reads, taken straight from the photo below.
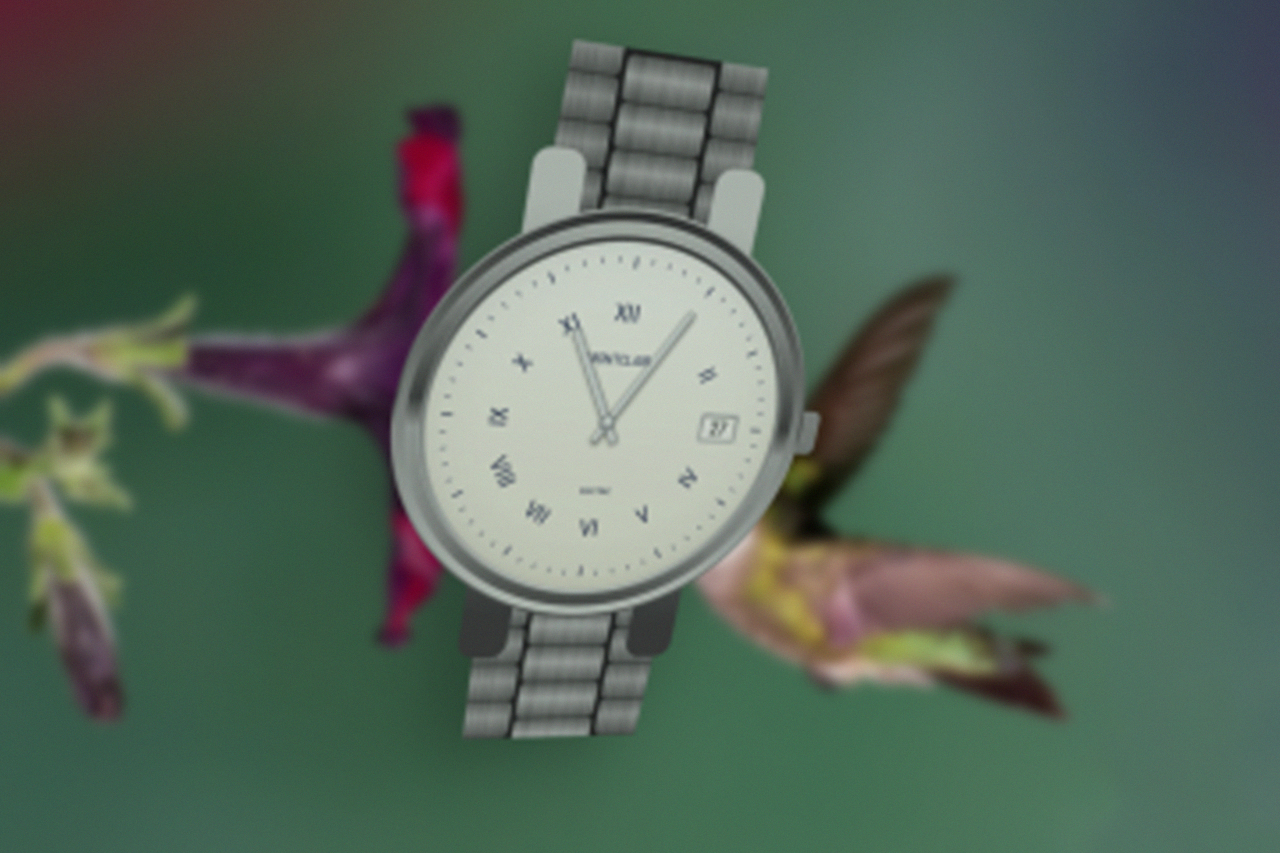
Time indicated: 11:05
